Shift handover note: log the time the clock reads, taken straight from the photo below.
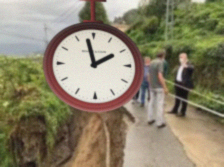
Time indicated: 1:58
